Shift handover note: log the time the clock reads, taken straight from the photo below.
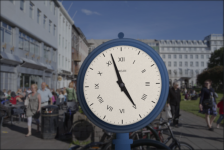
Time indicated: 4:57
